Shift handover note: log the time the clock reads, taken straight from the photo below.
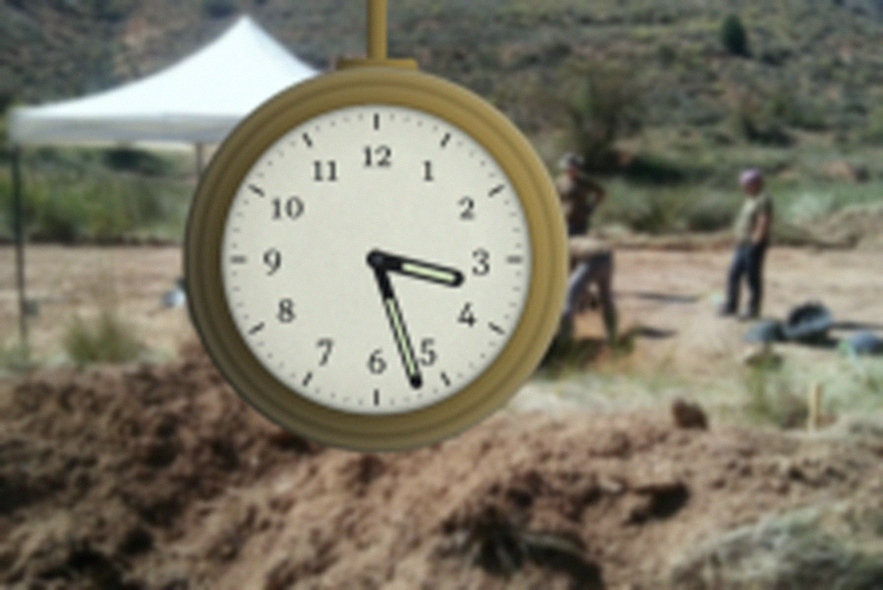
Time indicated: 3:27
